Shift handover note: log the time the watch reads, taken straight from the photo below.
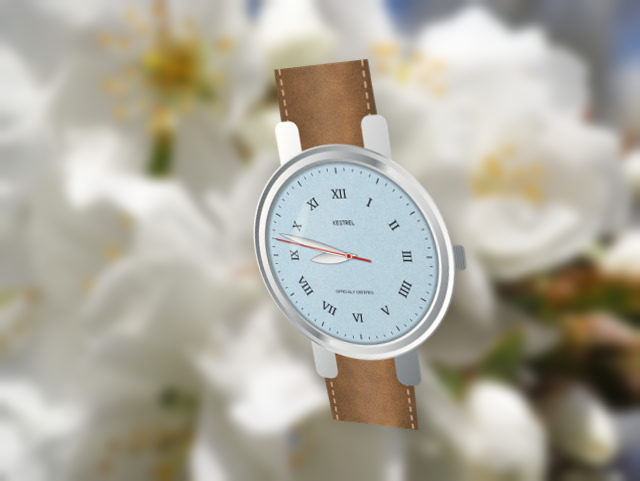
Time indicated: 8:47:47
